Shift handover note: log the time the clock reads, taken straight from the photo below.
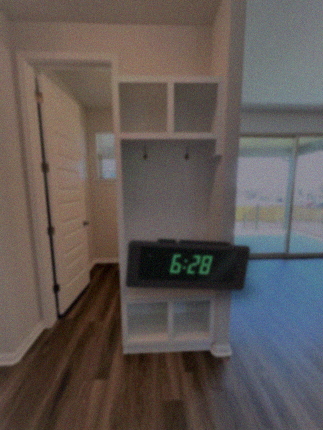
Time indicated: 6:28
